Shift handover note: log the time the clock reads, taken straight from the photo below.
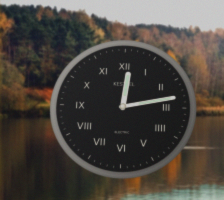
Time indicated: 12:13
